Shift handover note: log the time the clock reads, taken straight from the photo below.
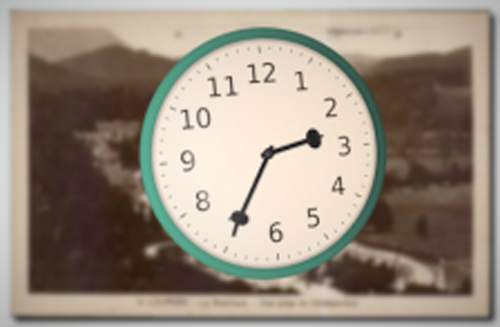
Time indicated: 2:35
